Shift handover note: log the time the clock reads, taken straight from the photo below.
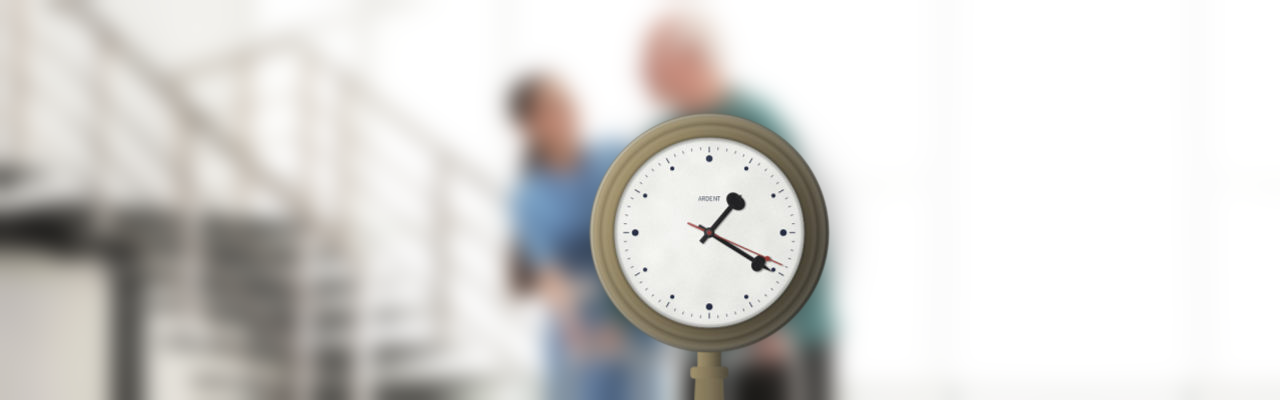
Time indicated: 1:20:19
